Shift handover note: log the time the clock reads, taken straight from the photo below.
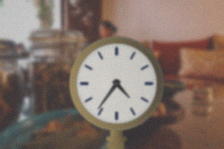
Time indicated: 4:36
